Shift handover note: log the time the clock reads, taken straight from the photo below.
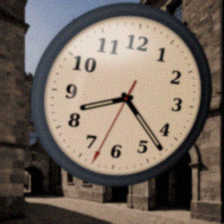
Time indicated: 8:22:33
